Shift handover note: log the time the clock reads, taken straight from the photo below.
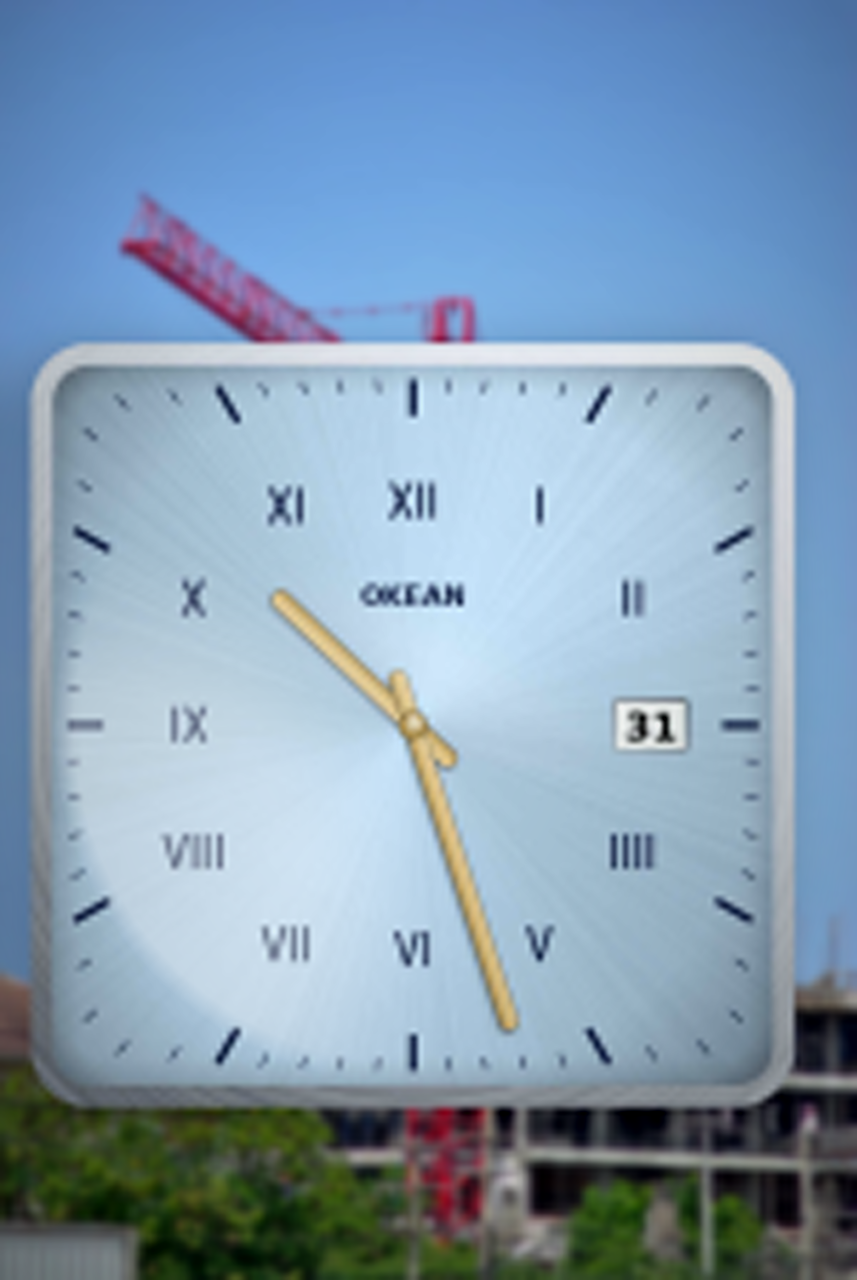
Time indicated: 10:27
